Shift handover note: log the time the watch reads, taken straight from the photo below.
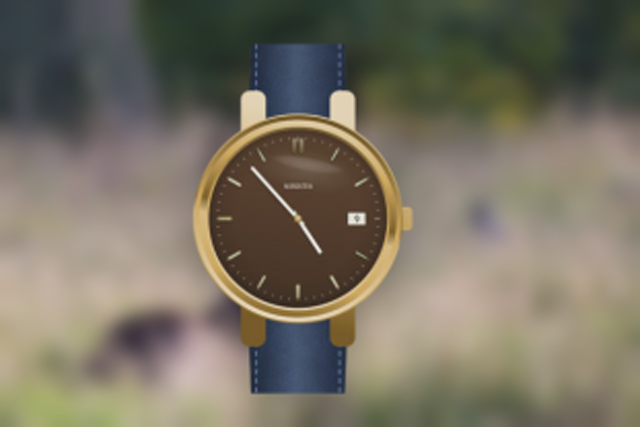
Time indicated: 4:53
